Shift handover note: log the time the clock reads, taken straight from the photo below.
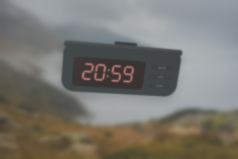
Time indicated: 20:59
